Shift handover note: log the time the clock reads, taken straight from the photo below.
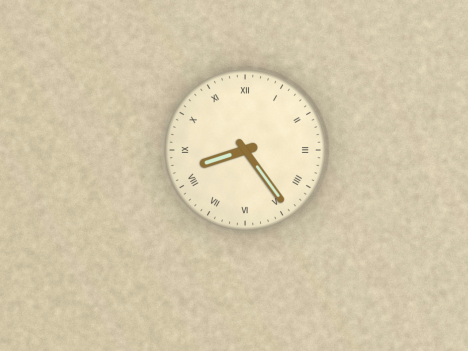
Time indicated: 8:24
